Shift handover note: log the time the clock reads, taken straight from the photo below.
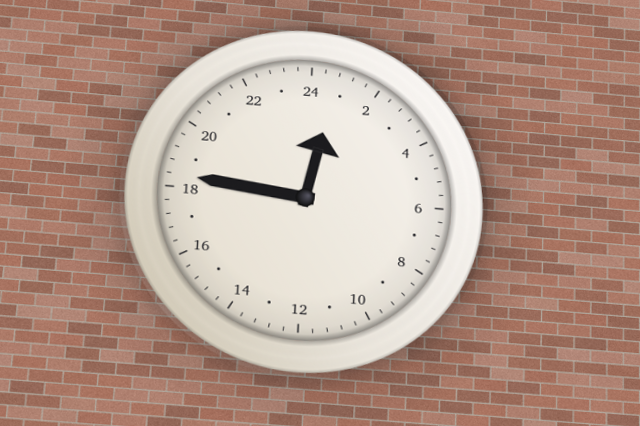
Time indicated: 0:46
